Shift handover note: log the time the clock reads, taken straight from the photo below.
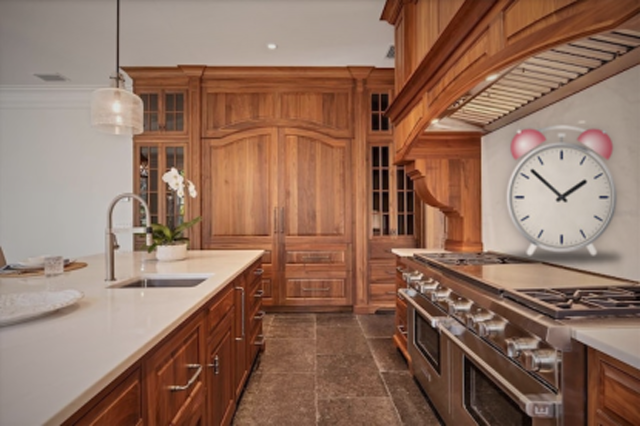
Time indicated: 1:52
